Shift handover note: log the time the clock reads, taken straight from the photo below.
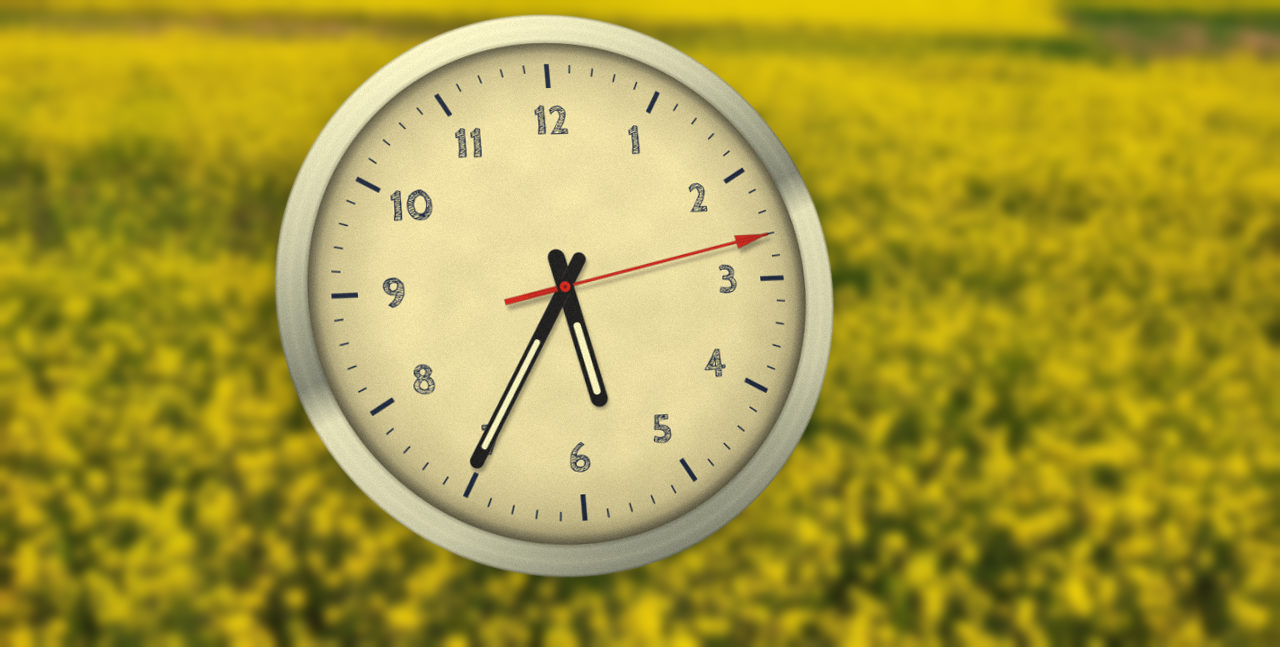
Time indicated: 5:35:13
